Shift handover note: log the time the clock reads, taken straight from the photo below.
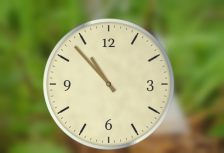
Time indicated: 10:53
